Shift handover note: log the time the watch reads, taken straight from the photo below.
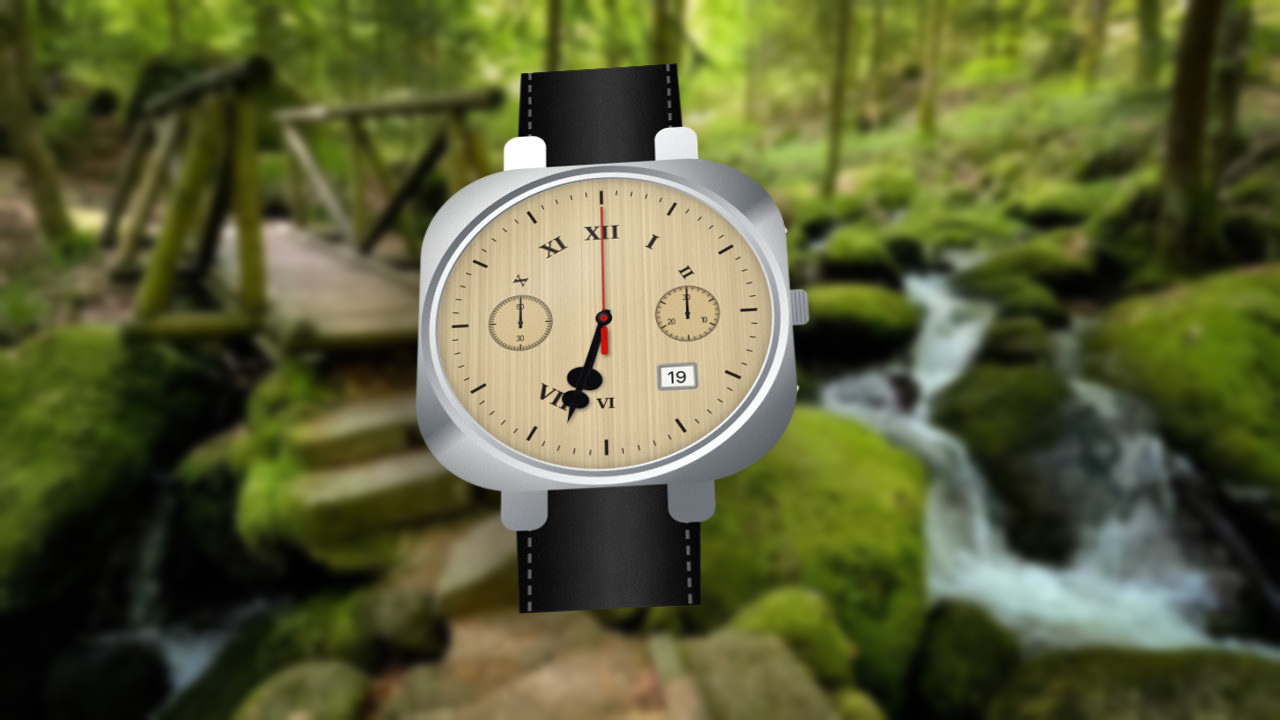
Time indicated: 6:33
